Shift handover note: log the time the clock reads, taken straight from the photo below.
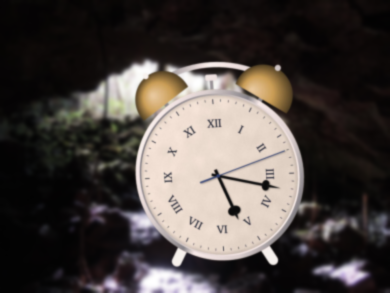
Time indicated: 5:17:12
